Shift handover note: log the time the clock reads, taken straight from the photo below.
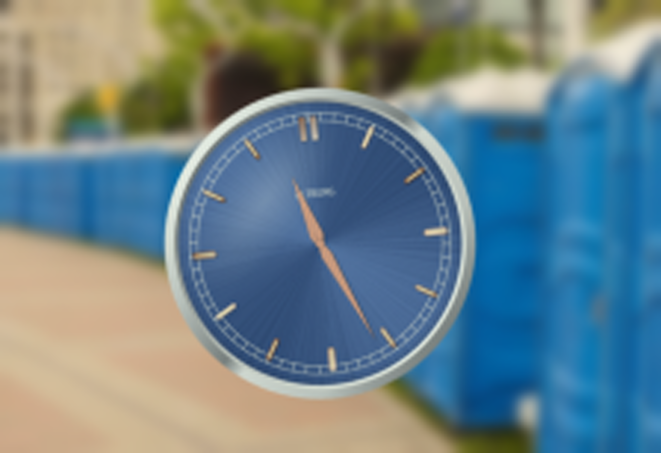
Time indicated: 11:26
